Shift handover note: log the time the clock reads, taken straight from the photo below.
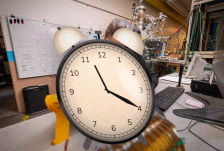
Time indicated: 11:20
